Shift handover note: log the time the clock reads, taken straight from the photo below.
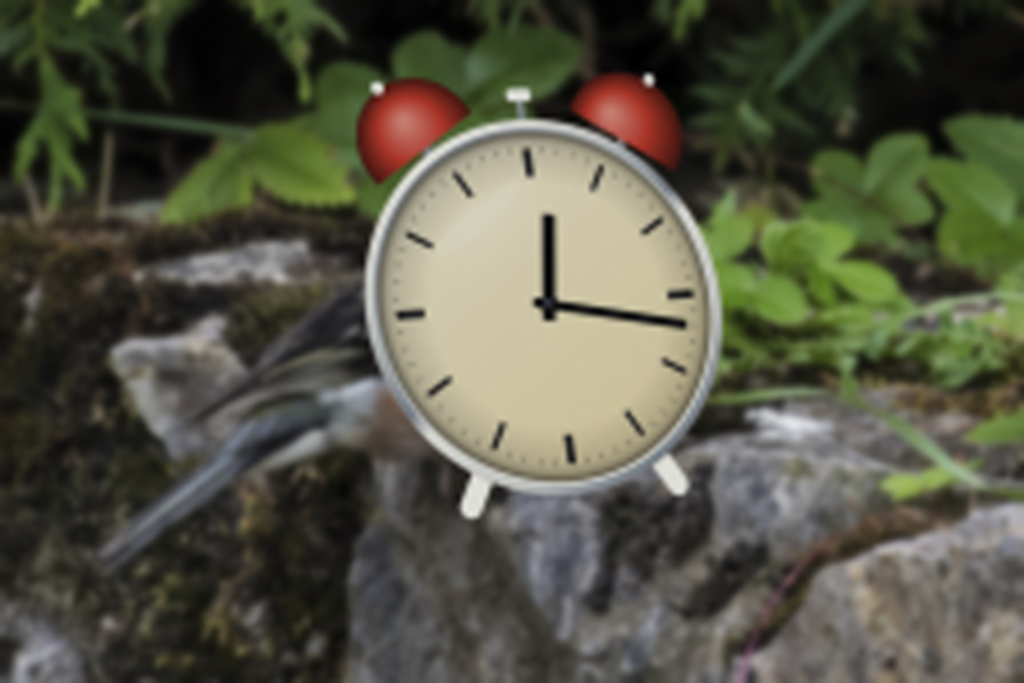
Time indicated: 12:17
